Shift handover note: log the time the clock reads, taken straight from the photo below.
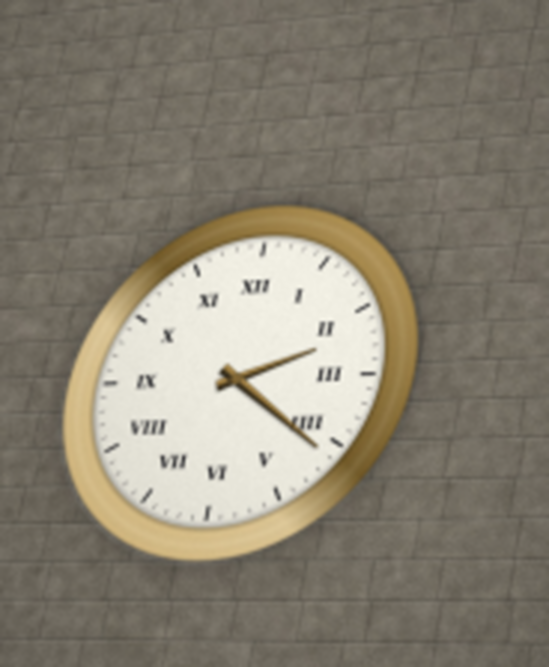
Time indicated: 2:21
